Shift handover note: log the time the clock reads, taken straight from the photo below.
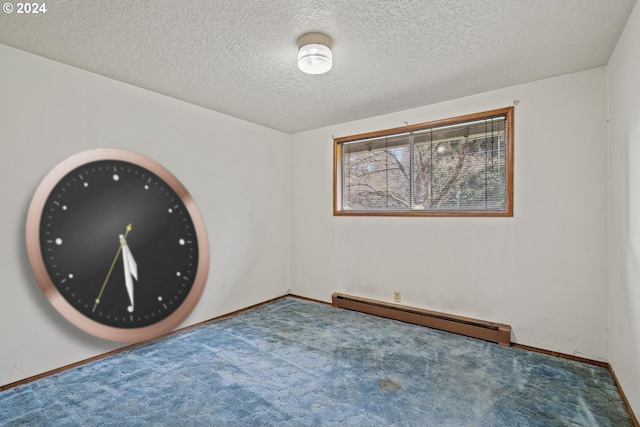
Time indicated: 5:29:35
